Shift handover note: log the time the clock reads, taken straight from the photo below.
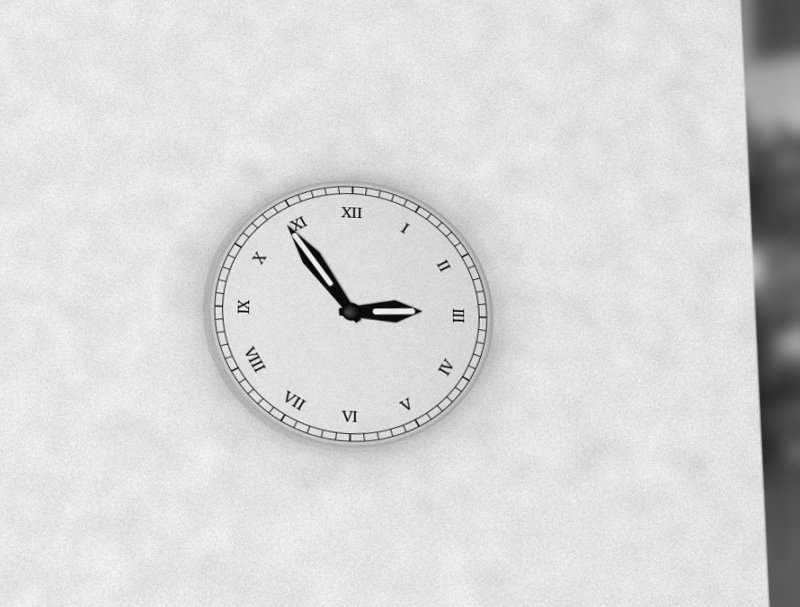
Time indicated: 2:54
